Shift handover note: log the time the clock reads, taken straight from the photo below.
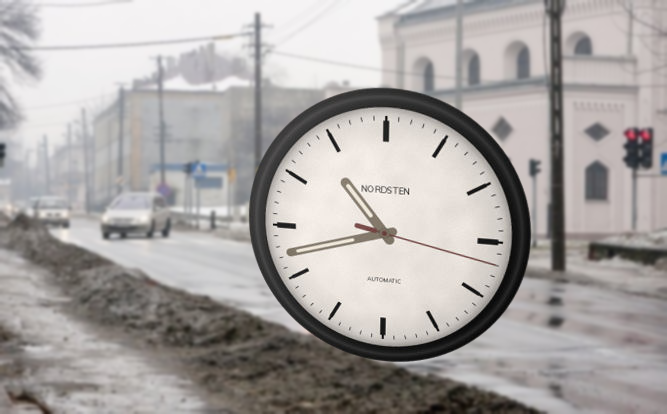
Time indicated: 10:42:17
